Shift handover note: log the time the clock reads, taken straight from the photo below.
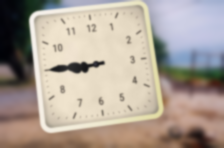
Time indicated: 8:45
